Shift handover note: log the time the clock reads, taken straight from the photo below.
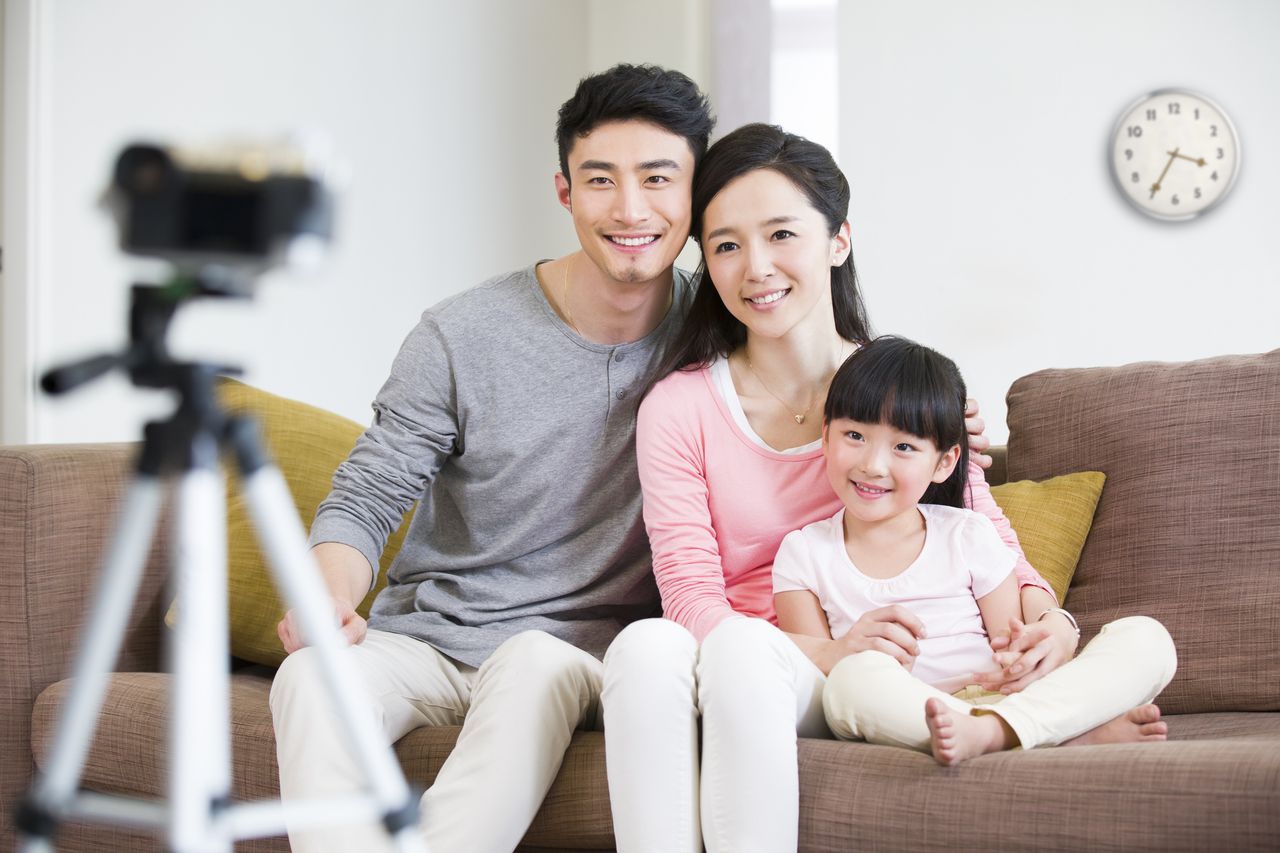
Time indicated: 3:35
